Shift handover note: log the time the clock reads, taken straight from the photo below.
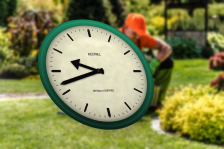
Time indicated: 9:42
